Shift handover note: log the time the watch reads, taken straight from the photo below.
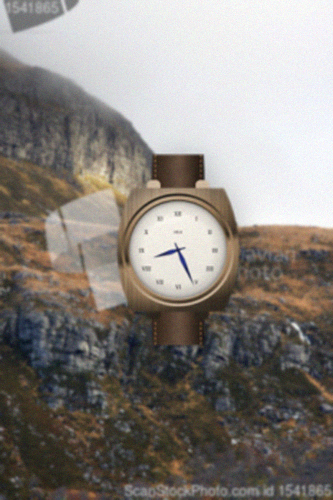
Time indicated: 8:26
